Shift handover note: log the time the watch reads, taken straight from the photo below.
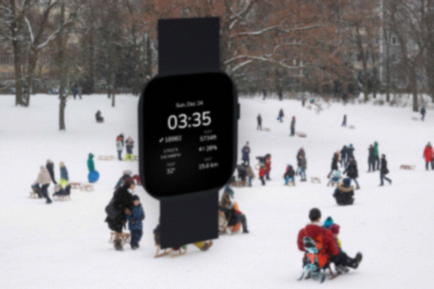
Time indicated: 3:35
